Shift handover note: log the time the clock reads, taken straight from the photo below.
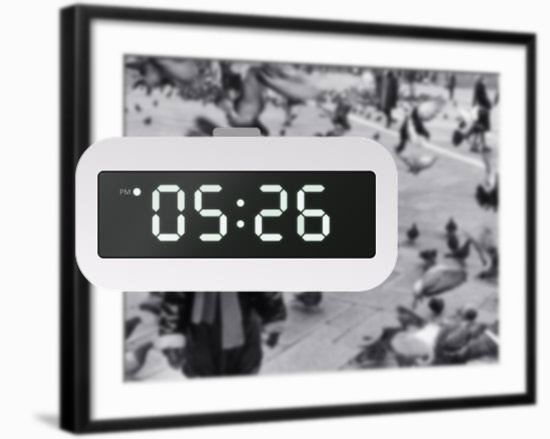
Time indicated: 5:26
